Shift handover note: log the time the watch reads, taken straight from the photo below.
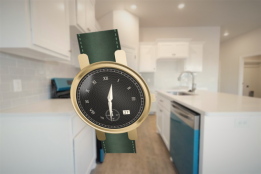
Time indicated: 12:31
